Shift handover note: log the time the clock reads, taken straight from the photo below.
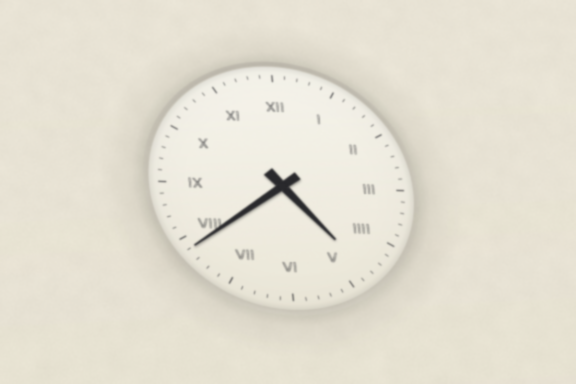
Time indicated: 4:39
